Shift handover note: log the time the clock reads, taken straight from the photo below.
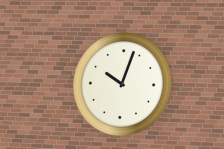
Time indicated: 10:03
